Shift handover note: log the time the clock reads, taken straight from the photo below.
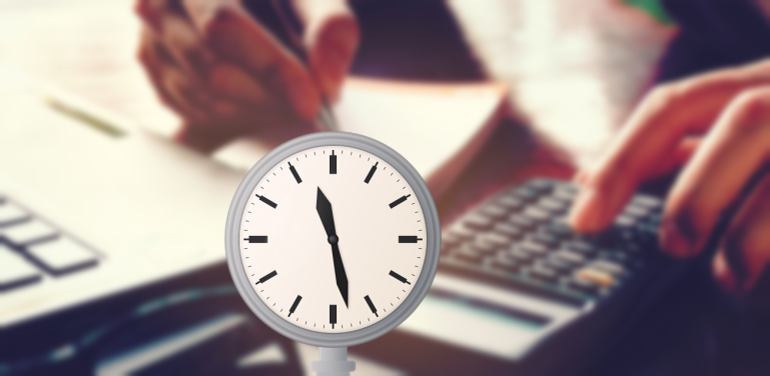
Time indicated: 11:28
